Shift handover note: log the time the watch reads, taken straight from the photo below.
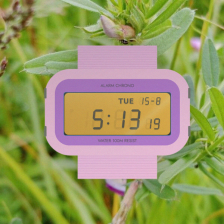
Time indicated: 5:13:19
